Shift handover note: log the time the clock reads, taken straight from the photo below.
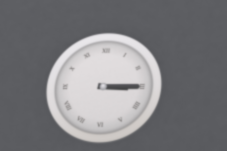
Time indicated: 3:15
